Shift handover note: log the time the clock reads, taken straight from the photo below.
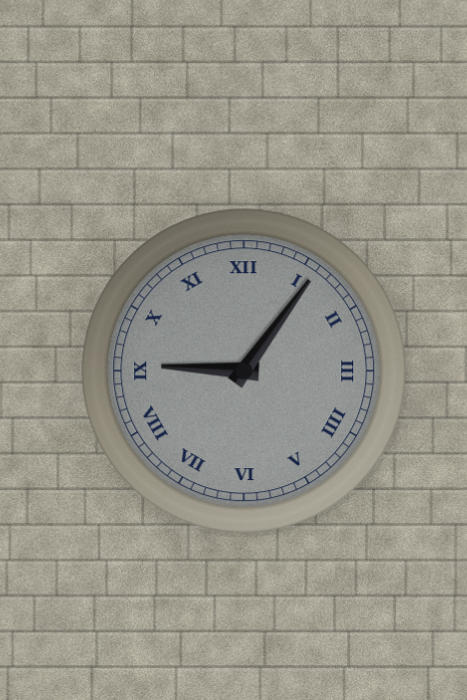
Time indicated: 9:06
